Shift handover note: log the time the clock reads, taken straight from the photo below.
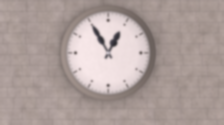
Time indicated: 12:55
